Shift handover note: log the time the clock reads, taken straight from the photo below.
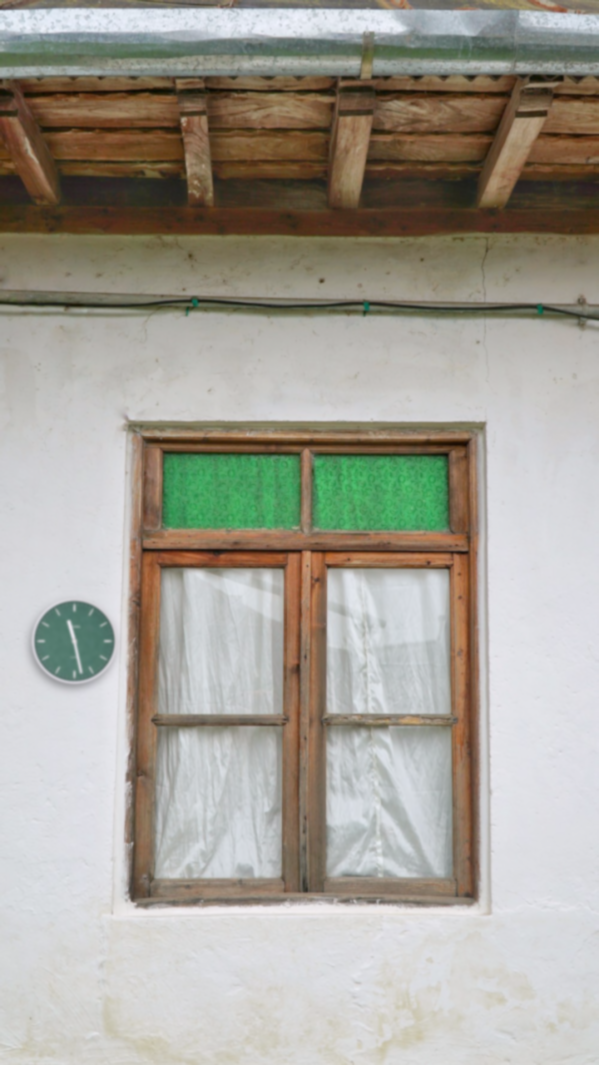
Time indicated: 11:28
